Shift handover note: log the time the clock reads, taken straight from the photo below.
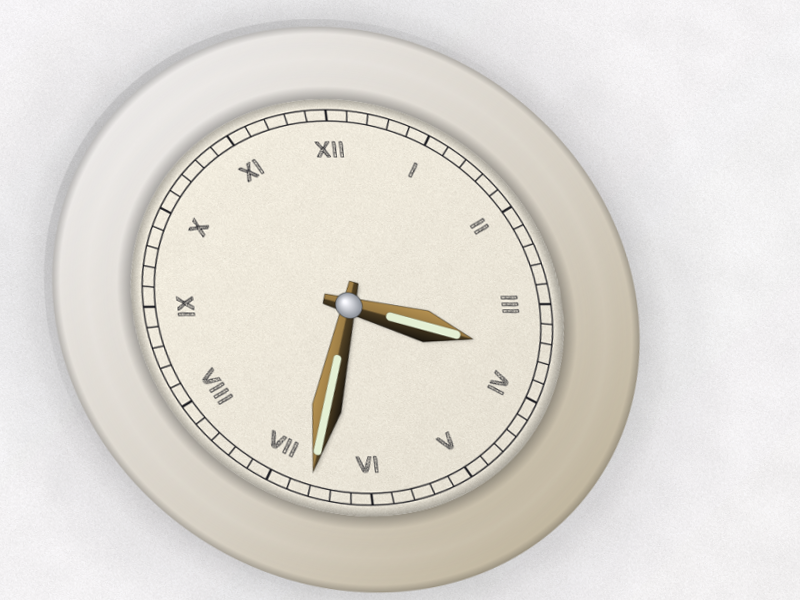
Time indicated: 3:33
